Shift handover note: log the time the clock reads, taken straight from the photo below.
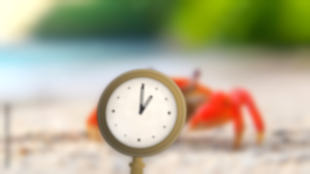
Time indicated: 1:00
